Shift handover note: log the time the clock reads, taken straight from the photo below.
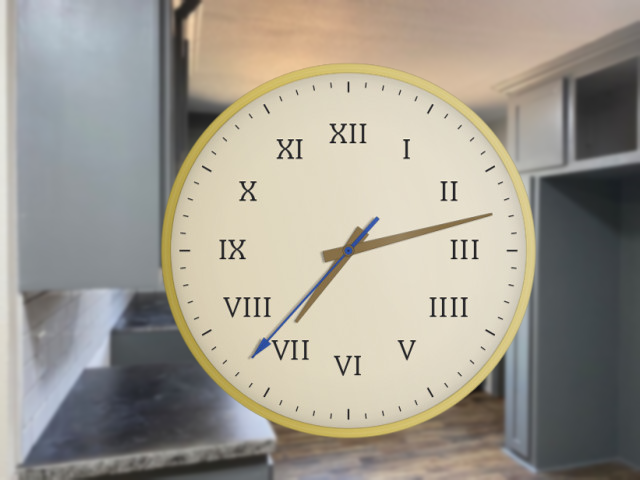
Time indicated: 7:12:37
